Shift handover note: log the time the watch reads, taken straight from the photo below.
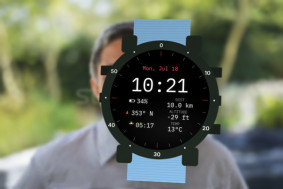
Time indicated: 10:21
